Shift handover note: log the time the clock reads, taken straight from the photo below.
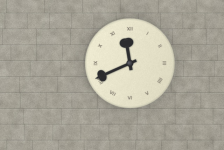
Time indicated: 11:41
